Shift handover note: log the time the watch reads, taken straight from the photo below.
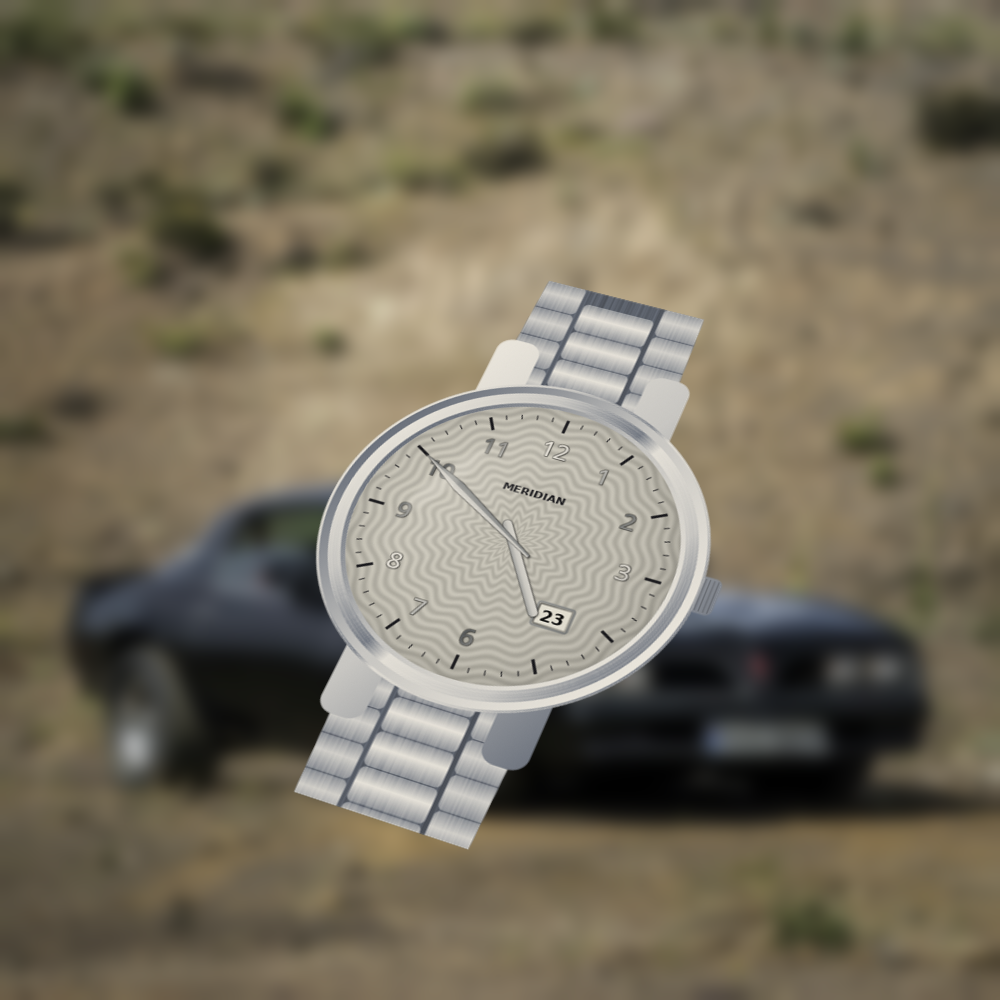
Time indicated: 4:50
